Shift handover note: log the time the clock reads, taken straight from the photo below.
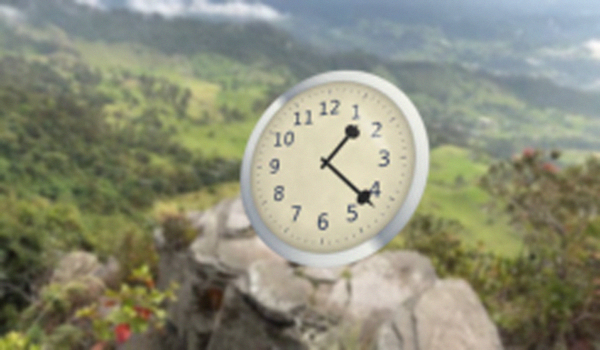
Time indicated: 1:22
